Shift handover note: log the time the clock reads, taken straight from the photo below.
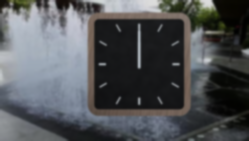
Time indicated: 12:00
